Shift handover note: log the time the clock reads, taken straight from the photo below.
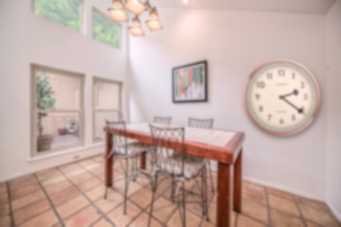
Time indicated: 2:21
